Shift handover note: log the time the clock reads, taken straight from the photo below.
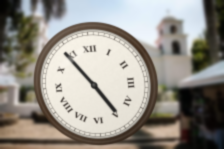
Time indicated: 4:54
